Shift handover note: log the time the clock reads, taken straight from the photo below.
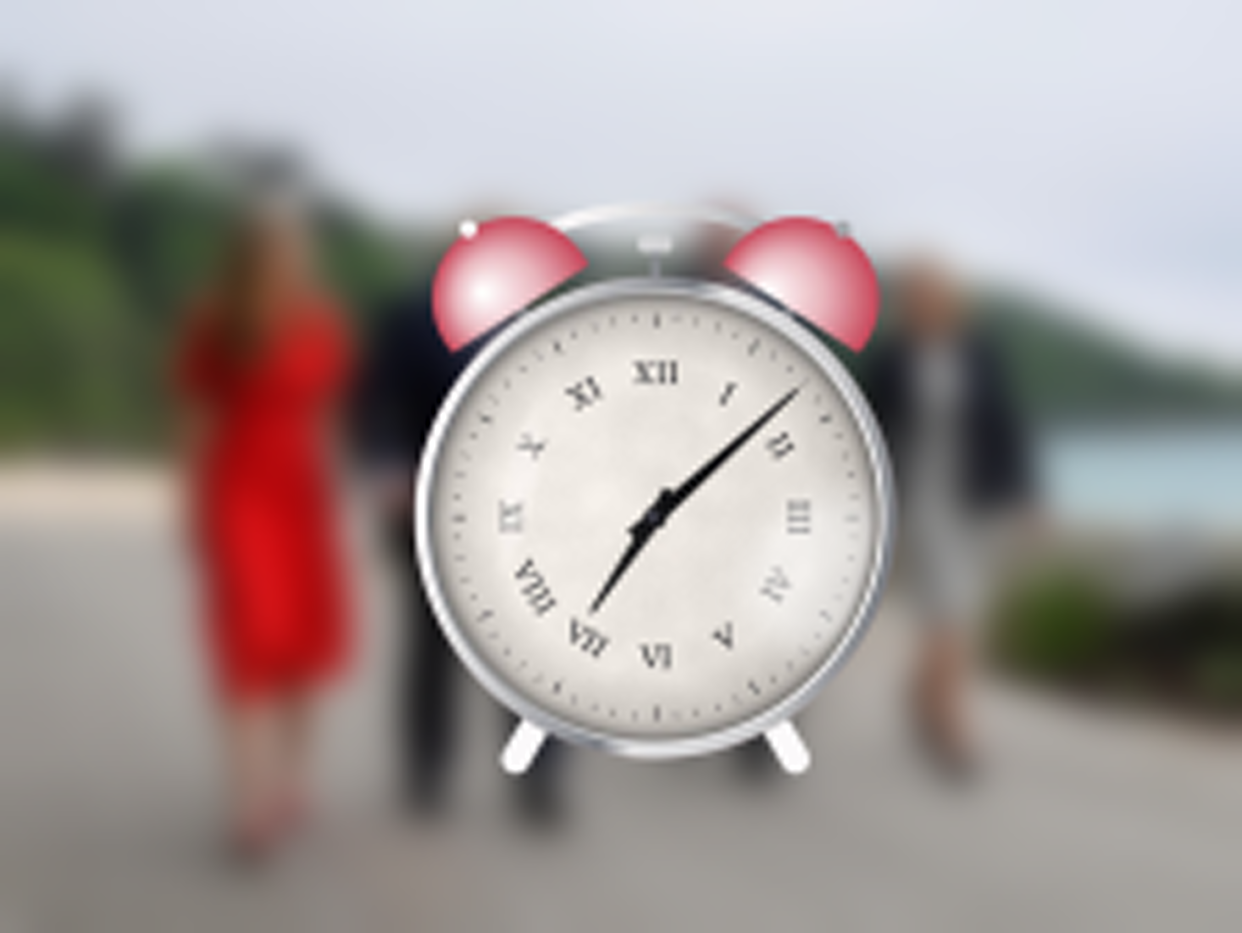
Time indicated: 7:08
